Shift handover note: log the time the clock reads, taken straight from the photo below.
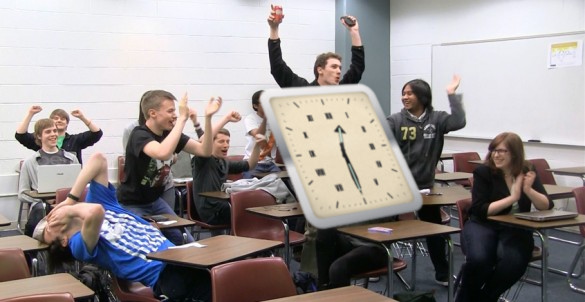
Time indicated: 12:30
